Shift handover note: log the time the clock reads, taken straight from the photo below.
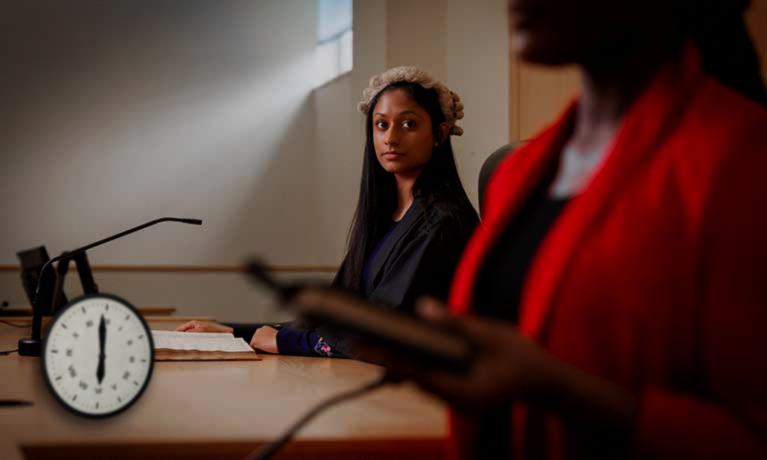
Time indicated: 5:59
